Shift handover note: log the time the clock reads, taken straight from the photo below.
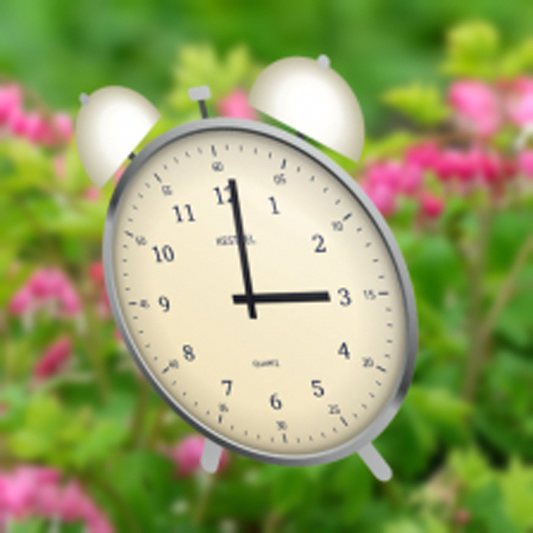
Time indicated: 3:01
